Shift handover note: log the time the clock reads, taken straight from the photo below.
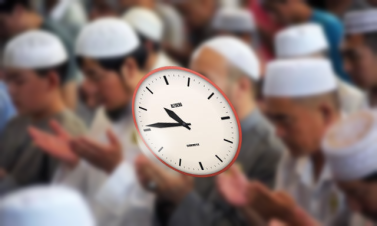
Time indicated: 10:46
